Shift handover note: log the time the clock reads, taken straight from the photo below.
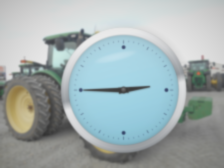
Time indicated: 2:45
